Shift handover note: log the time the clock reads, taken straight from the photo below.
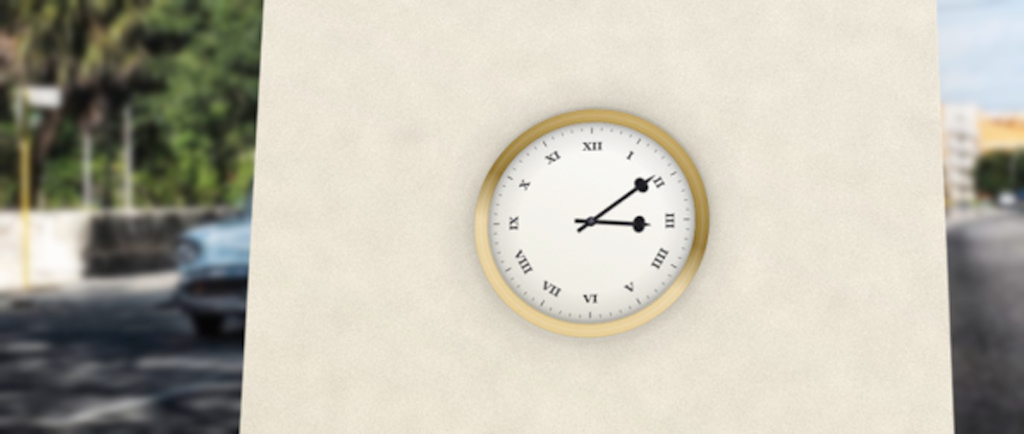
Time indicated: 3:09
